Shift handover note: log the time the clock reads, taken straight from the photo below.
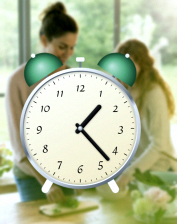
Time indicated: 1:23
